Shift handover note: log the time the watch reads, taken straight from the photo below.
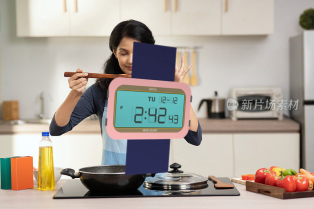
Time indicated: 2:42:43
